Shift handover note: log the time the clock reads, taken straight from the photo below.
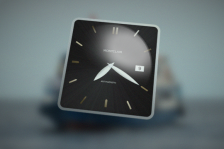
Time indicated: 7:20
